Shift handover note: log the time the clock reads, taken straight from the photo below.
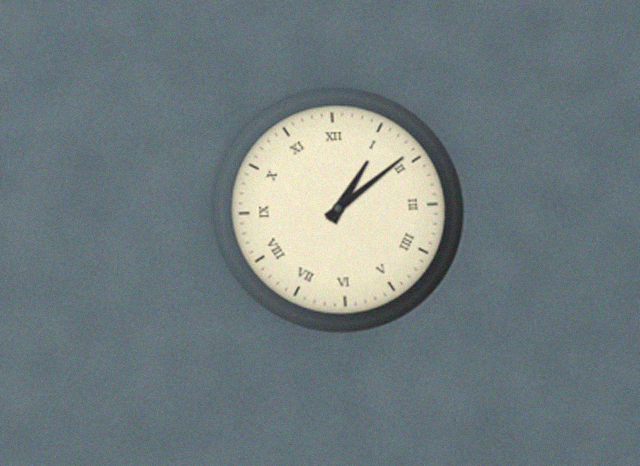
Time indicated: 1:09
